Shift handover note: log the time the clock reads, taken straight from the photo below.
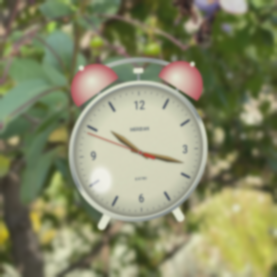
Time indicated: 10:17:49
